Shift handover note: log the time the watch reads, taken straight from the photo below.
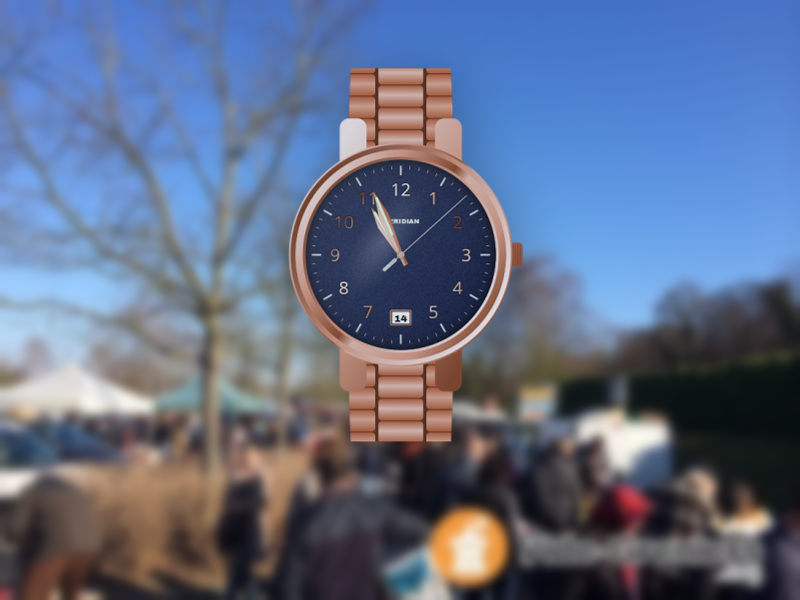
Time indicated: 10:56:08
